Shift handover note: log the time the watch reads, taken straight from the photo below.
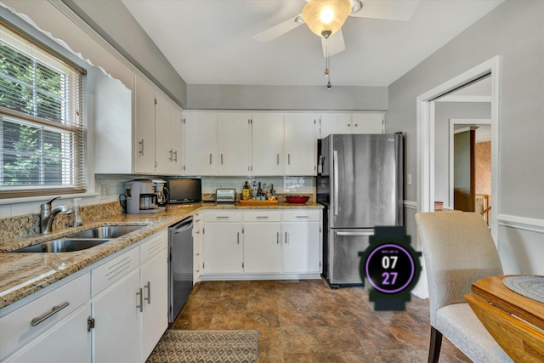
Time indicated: 7:27
